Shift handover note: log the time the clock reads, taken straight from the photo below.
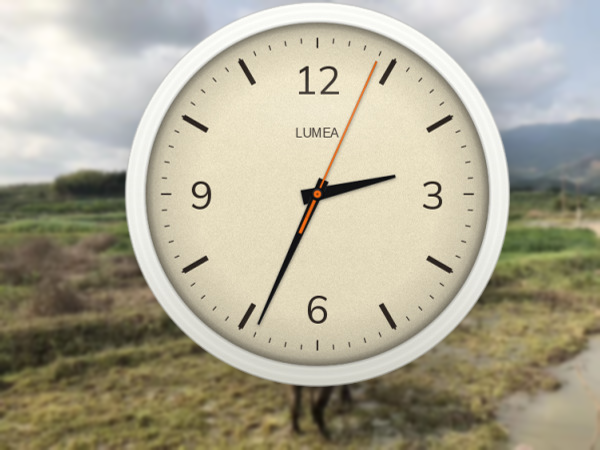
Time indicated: 2:34:04
